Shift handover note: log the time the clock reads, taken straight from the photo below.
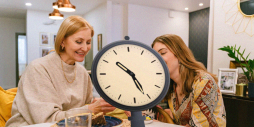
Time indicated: 10:26
